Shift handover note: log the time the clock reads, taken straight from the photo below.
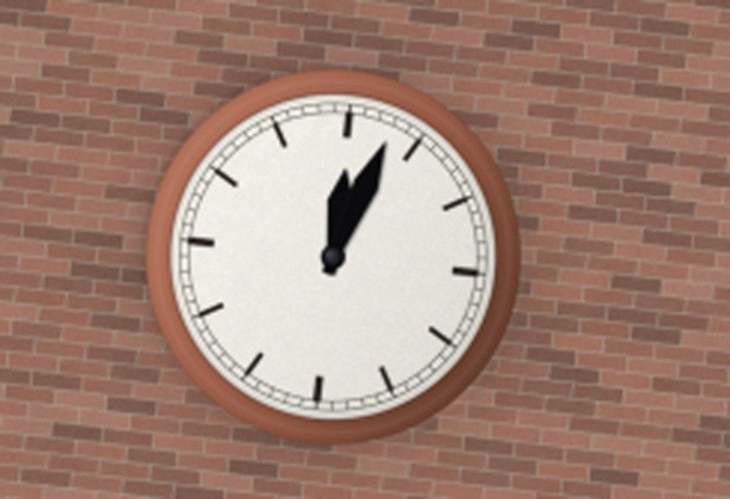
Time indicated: 12:03
